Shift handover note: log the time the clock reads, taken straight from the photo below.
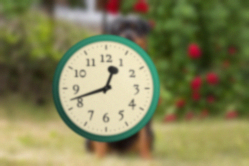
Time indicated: 12:42
